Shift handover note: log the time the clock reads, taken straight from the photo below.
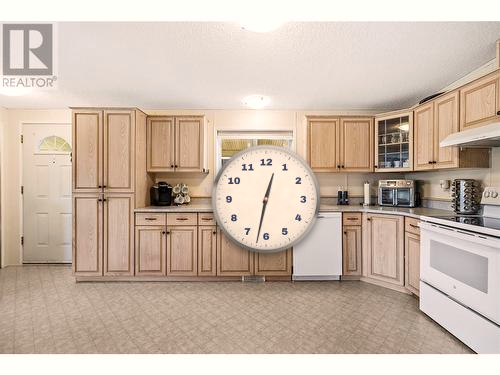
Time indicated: 12:32
